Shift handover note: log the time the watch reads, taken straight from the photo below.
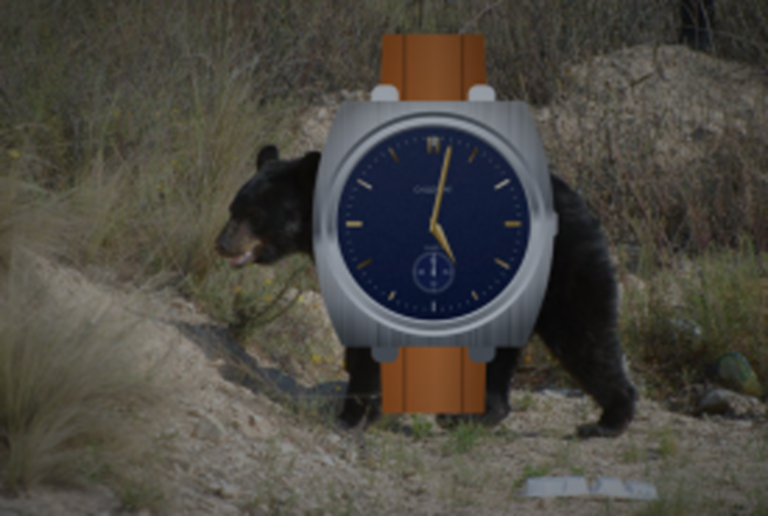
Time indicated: 5:02
